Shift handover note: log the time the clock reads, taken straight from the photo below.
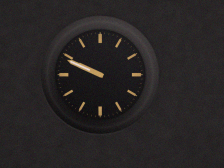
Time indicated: 9:49
